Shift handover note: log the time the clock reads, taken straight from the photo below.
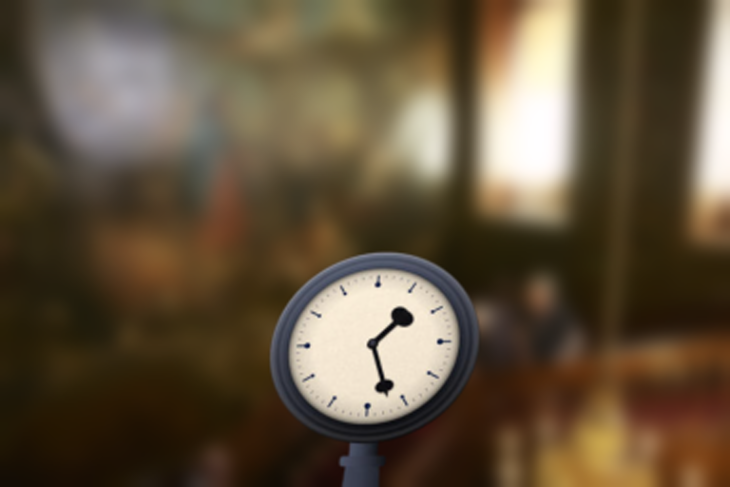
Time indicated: 1:27
